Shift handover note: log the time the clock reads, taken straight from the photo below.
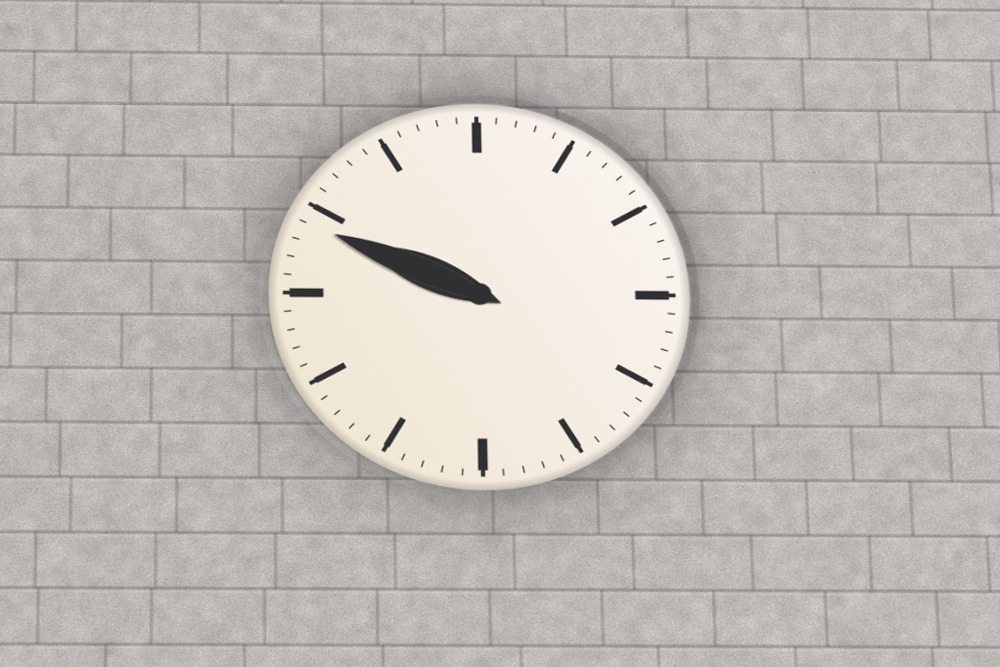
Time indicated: 9:49
